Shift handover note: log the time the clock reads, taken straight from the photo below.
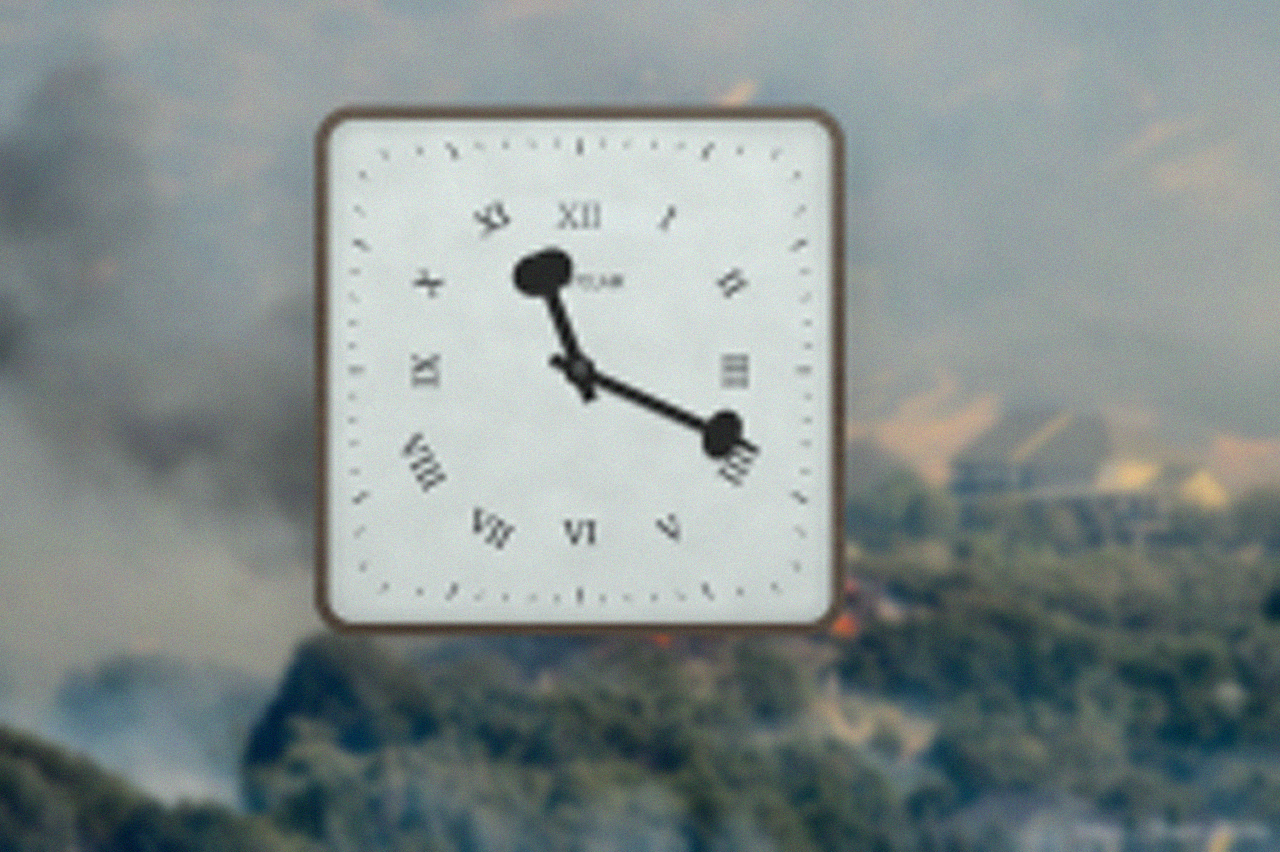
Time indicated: 11:19
